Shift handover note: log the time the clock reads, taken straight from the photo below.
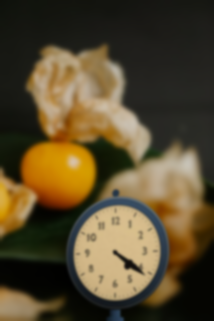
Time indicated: 4:21
